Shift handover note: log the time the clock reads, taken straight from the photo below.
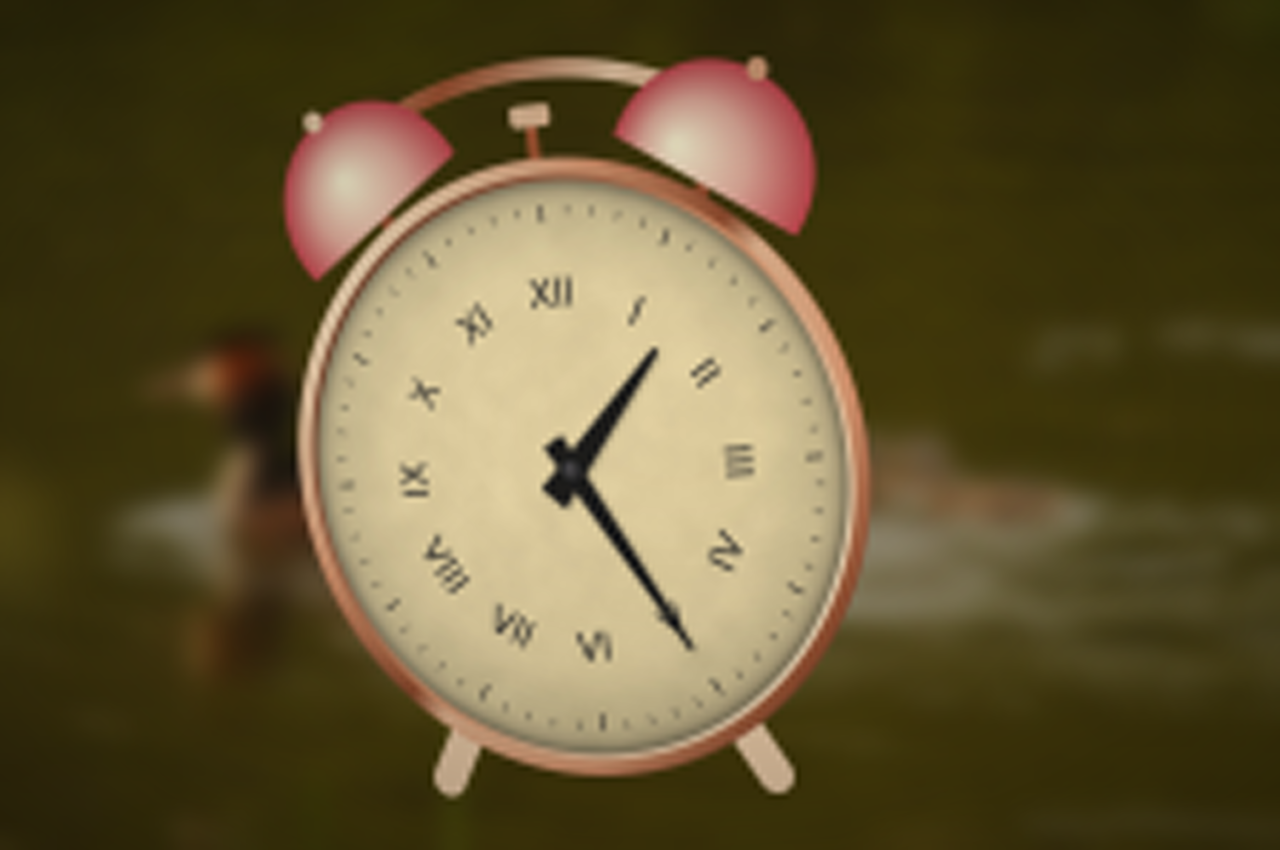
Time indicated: 1:25
